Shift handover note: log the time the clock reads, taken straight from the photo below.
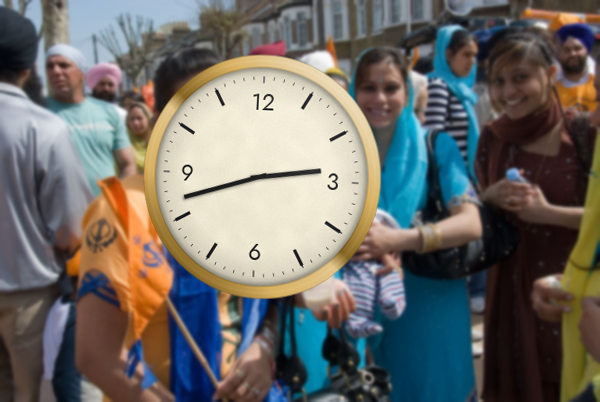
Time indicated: 2:42
